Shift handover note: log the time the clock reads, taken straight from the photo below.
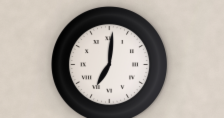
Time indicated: 7:01
